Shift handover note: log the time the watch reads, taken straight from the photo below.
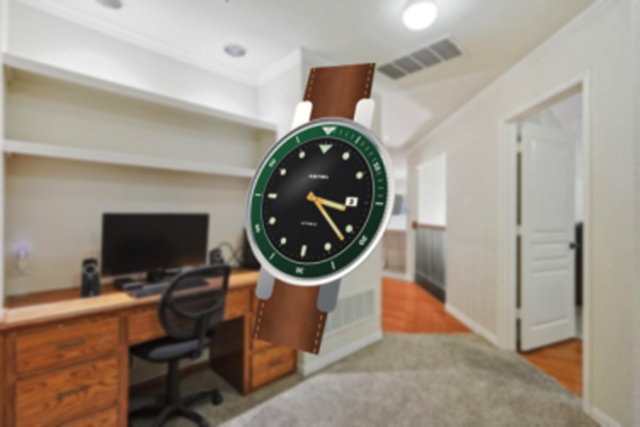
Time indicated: 3:22
